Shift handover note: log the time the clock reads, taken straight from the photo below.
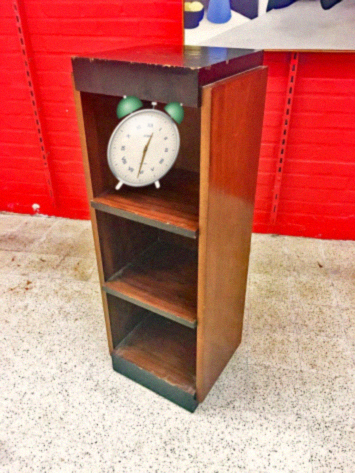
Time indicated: 12:31
